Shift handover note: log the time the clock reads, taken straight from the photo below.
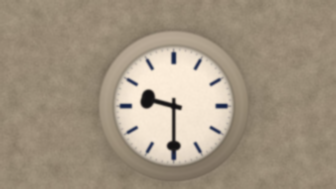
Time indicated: 9:30
